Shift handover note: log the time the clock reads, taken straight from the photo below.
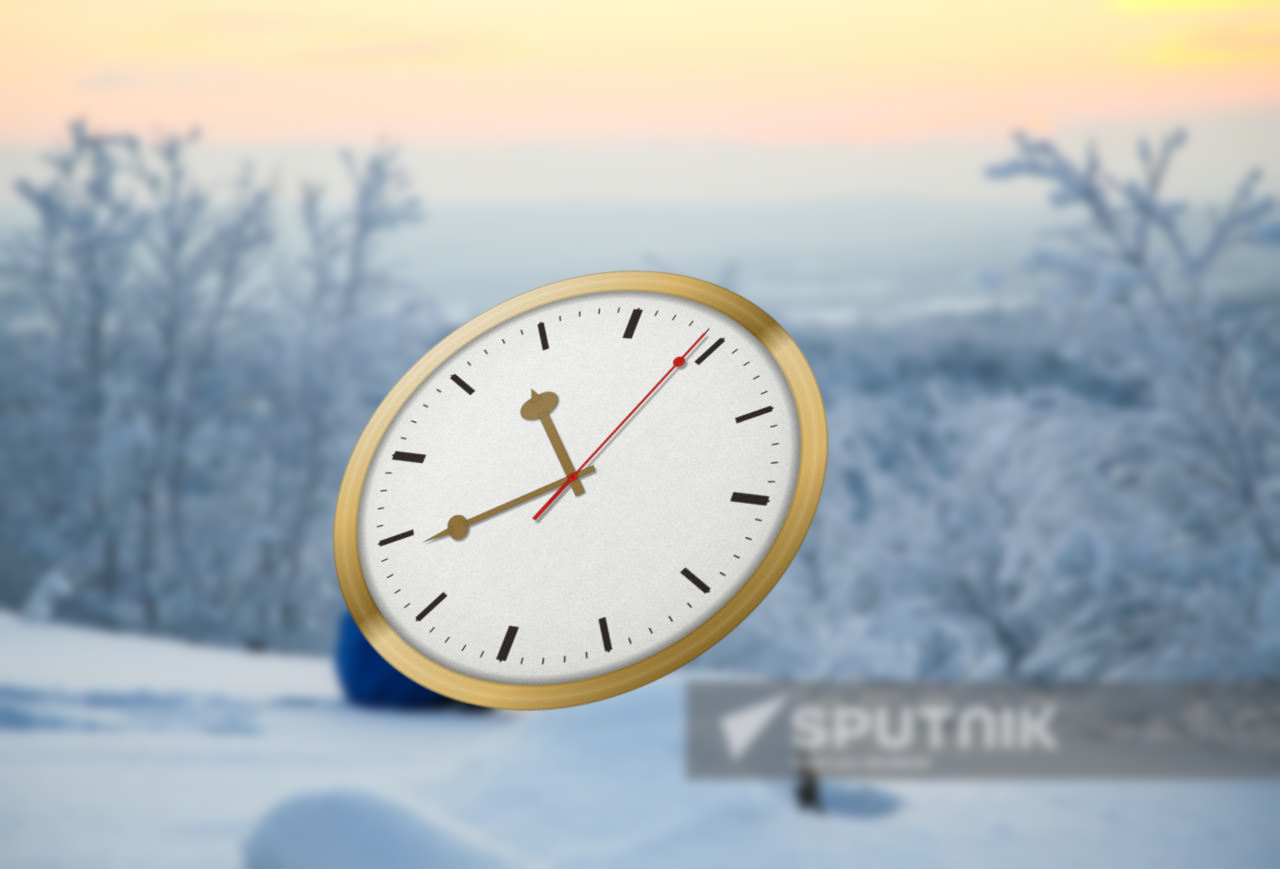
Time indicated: 10:39:04
